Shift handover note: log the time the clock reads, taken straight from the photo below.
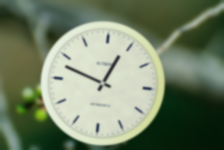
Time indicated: 12:48
